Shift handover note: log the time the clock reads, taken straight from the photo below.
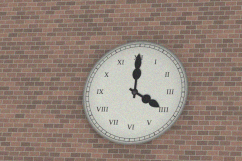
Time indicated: 4:00
